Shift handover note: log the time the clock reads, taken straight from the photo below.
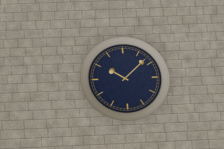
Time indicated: 10:08
